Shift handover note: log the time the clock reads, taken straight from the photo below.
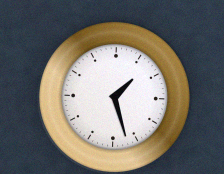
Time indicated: 1:27
